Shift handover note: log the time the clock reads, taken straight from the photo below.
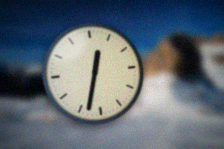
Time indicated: 12:33
